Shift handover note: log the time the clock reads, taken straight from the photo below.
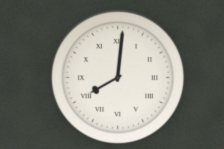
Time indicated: 8:01
